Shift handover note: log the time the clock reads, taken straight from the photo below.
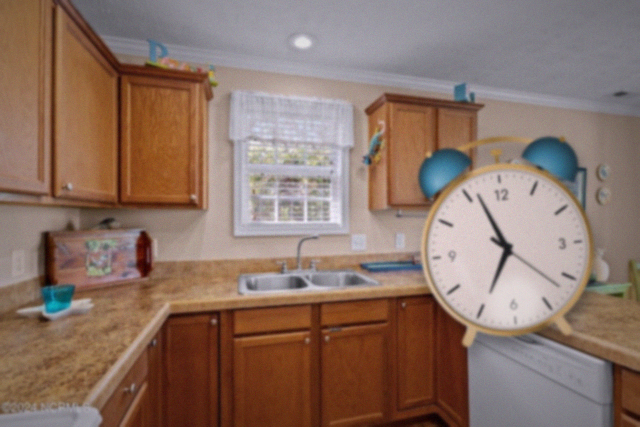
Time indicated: 6:56:22
